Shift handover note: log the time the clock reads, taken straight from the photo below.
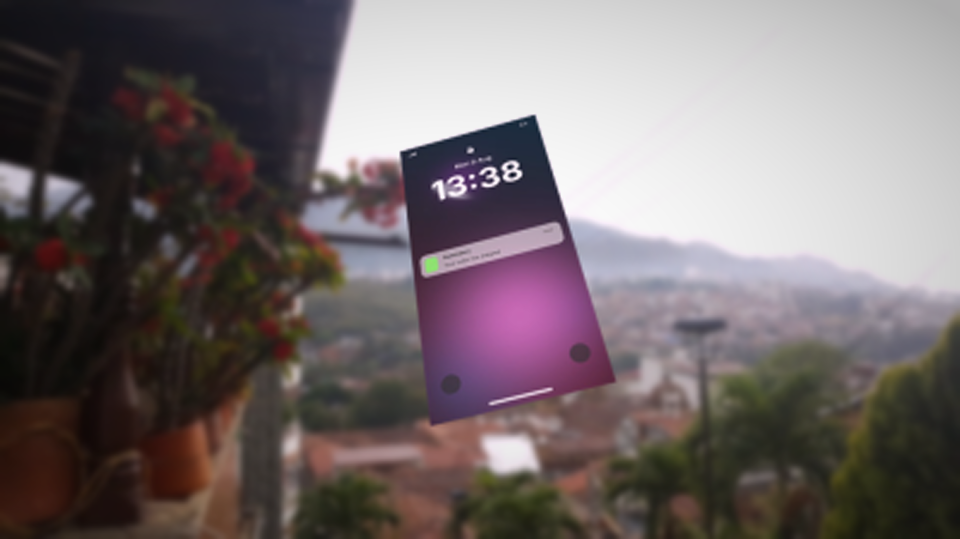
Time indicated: 13:38
